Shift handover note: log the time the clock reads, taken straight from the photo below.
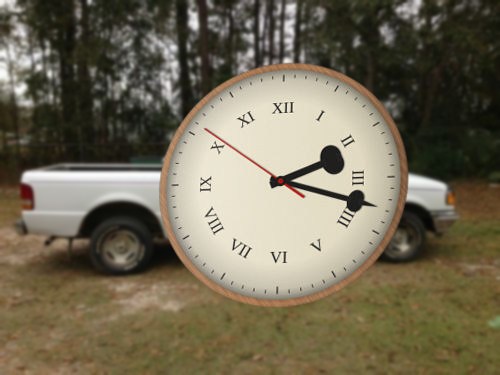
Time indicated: 2:17:51
